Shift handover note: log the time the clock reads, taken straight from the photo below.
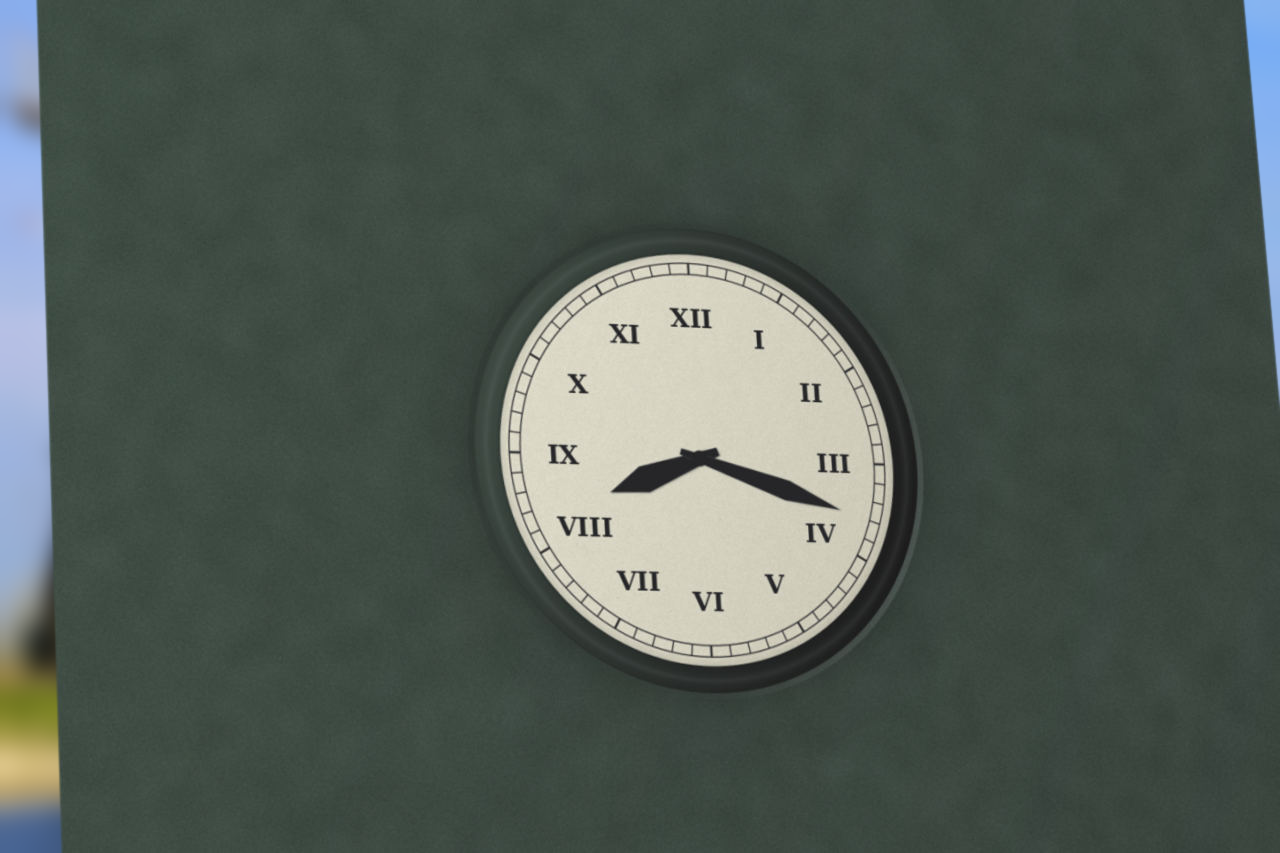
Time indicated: 8:18
